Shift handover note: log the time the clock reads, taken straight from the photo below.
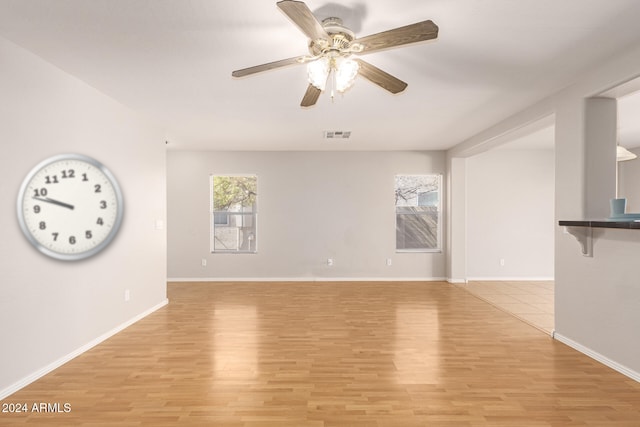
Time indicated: 9:48
